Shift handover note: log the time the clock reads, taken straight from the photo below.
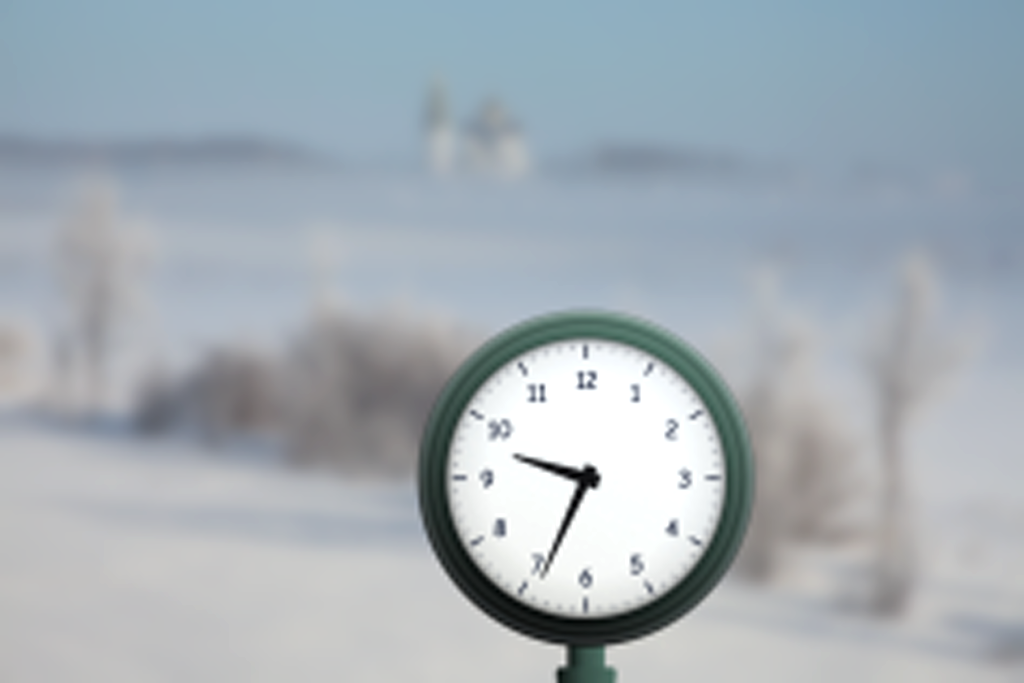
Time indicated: 9:34
